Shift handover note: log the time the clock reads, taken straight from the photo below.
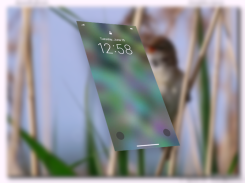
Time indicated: 12:58
